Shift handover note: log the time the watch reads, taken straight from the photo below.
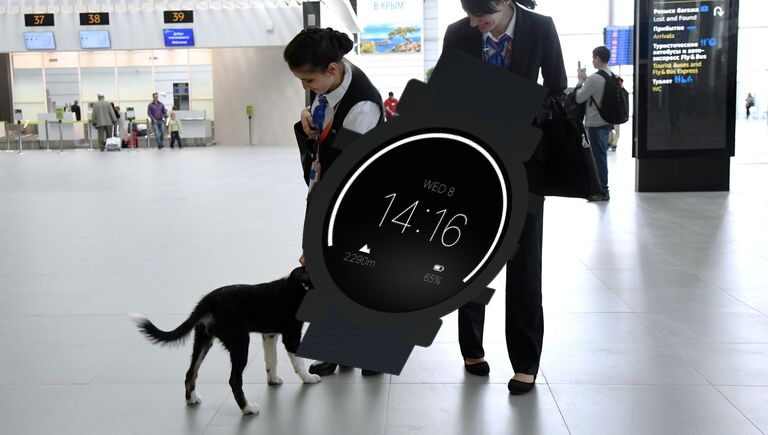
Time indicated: 14:16
